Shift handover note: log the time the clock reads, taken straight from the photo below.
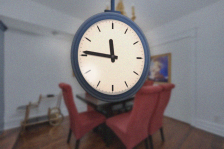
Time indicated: 11:46
